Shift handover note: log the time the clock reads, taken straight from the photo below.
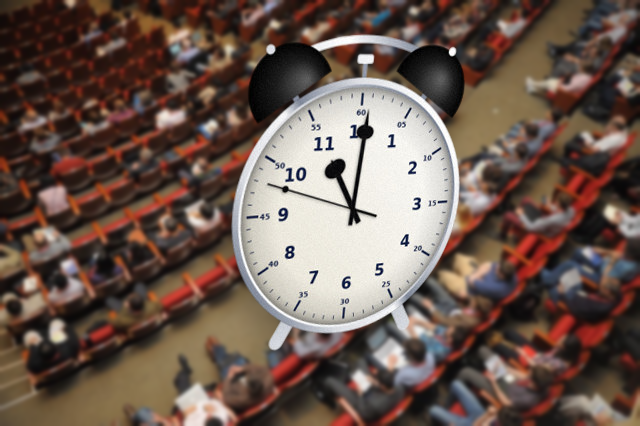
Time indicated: 11:00:48
